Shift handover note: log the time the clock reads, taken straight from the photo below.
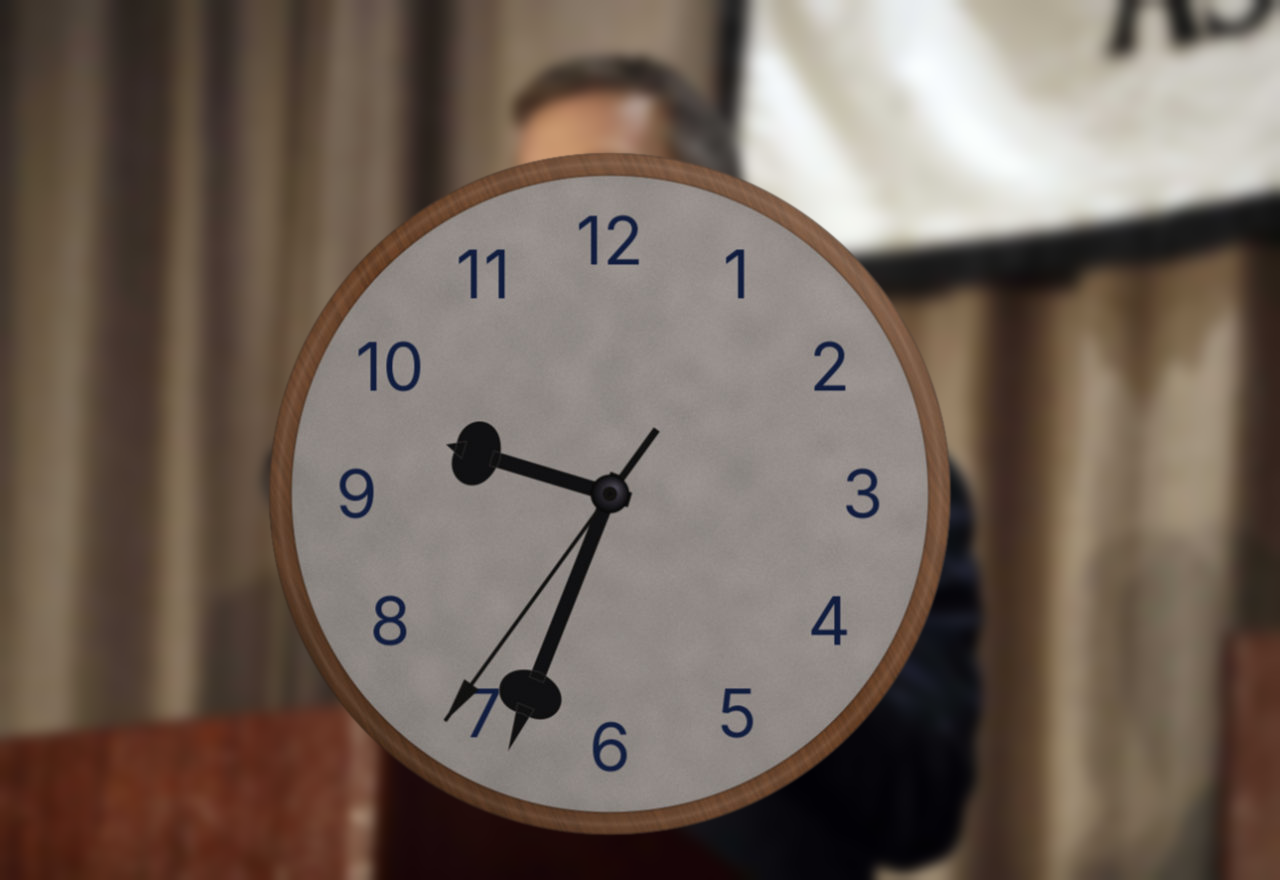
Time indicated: 9:33:36
